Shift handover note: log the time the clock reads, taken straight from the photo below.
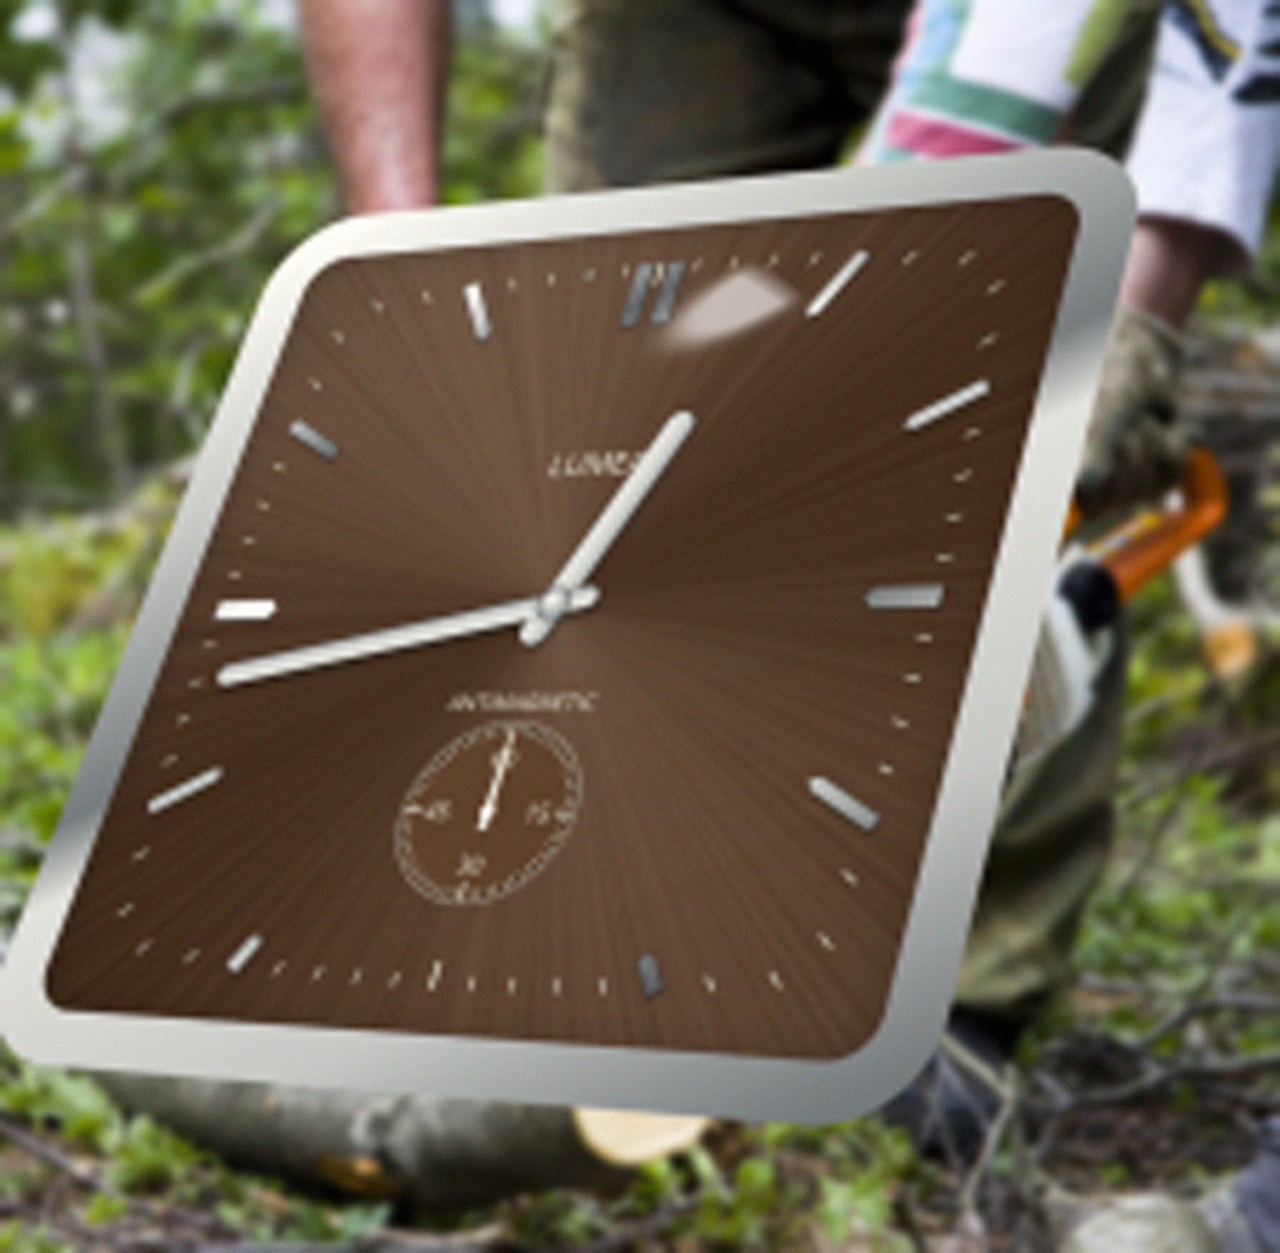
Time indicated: 12:43
